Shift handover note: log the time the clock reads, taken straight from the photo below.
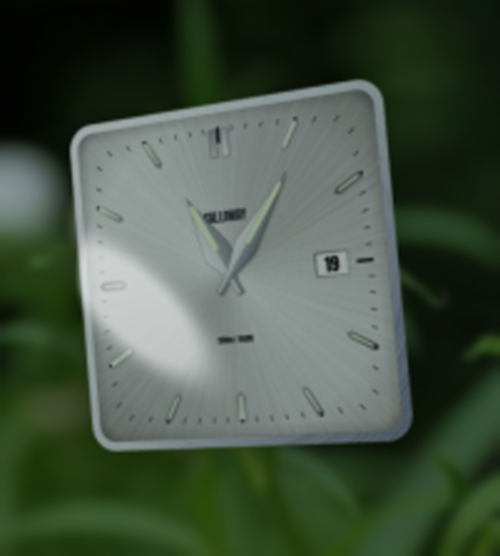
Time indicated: 11:06
